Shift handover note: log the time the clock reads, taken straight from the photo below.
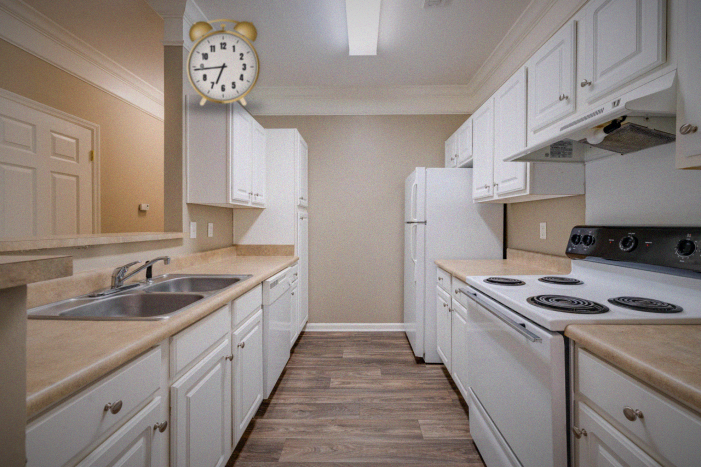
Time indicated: 6:44
